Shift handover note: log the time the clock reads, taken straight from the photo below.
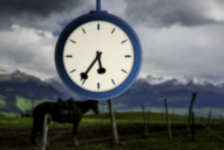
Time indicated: 5:36
